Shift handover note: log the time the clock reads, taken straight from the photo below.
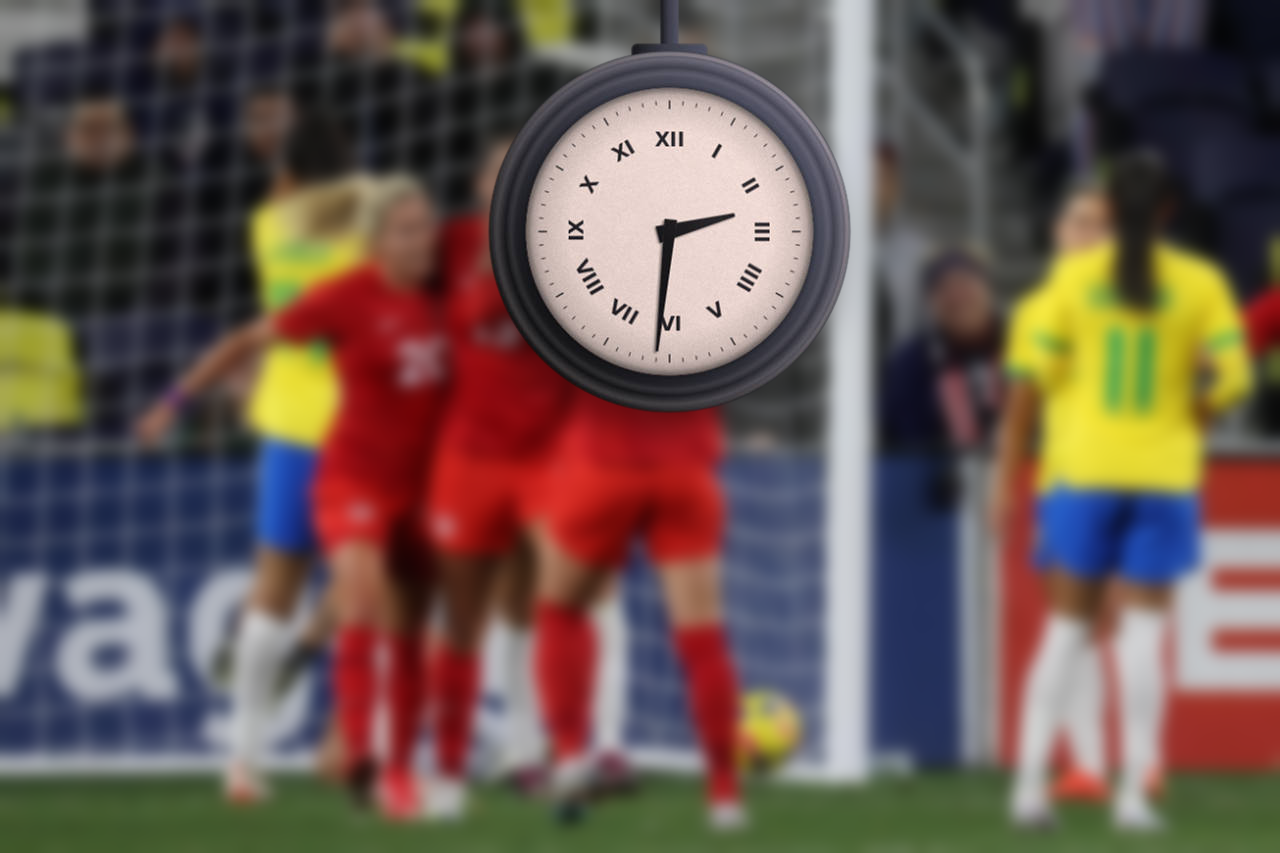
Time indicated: 2:31
